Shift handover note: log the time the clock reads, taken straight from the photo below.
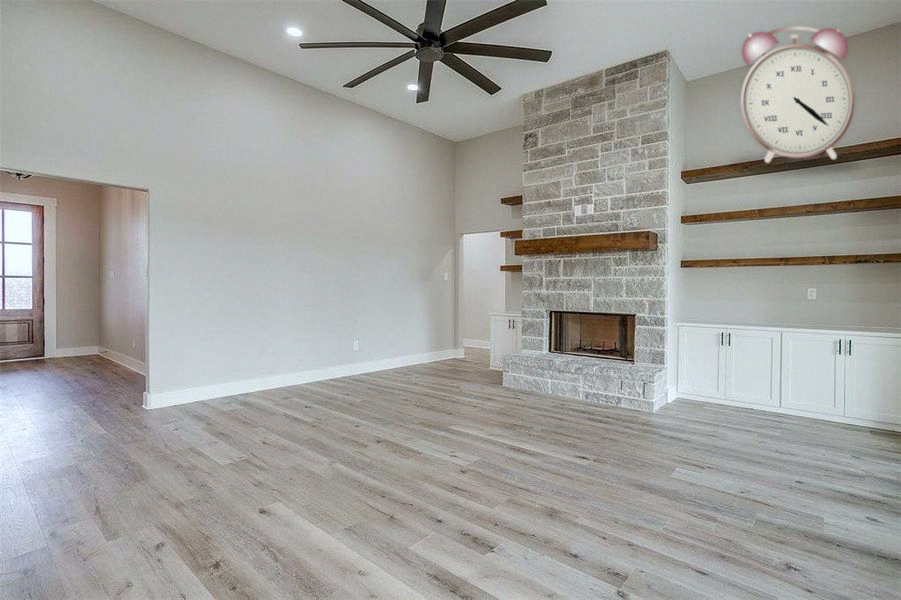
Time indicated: 4:22
